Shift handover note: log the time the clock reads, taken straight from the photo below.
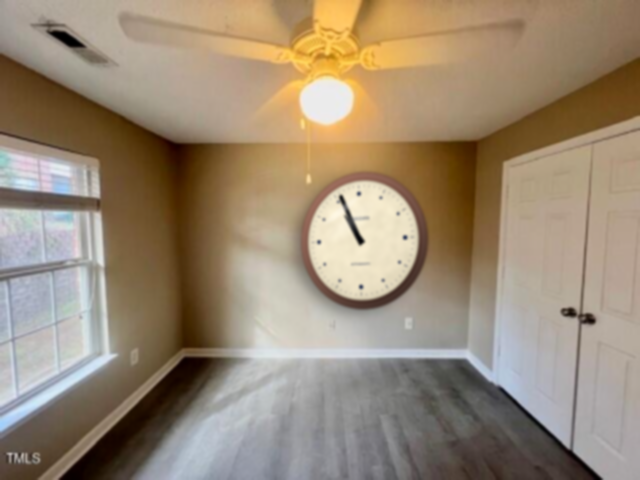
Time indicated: 10:56
